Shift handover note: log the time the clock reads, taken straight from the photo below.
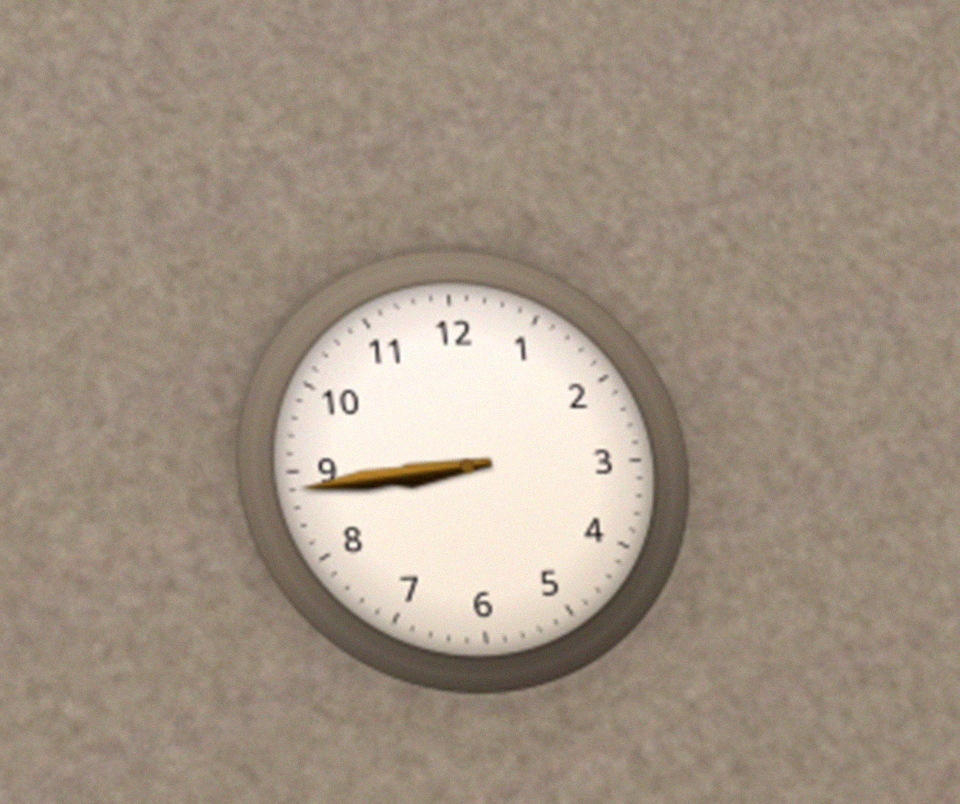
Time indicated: 8:44
